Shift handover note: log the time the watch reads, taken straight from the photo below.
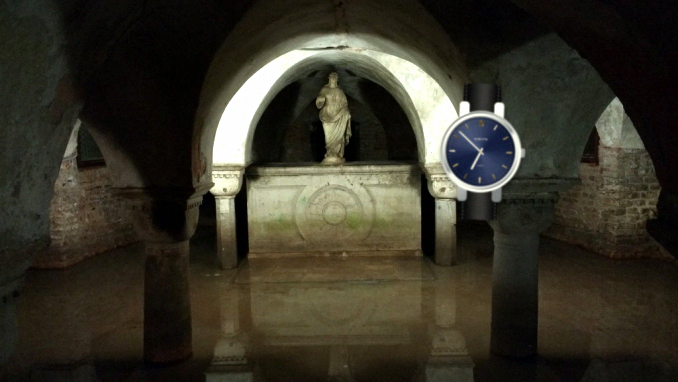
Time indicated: 6:52
